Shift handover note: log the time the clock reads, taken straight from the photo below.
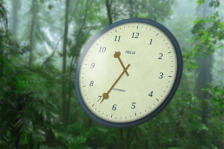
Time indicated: 10:34
